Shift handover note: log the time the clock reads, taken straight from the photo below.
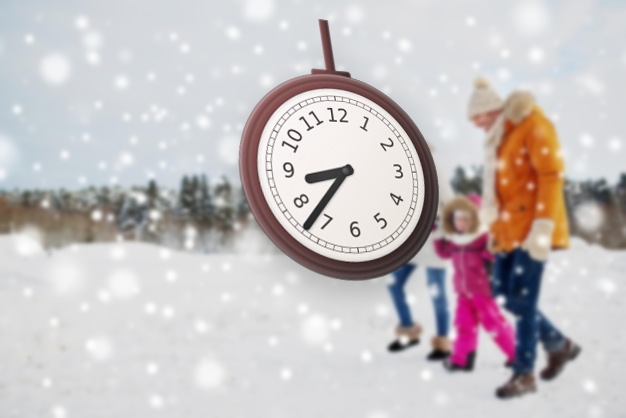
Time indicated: 8:37
